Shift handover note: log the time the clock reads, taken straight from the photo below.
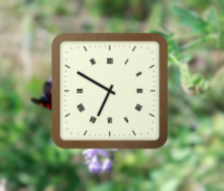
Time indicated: 6:50
